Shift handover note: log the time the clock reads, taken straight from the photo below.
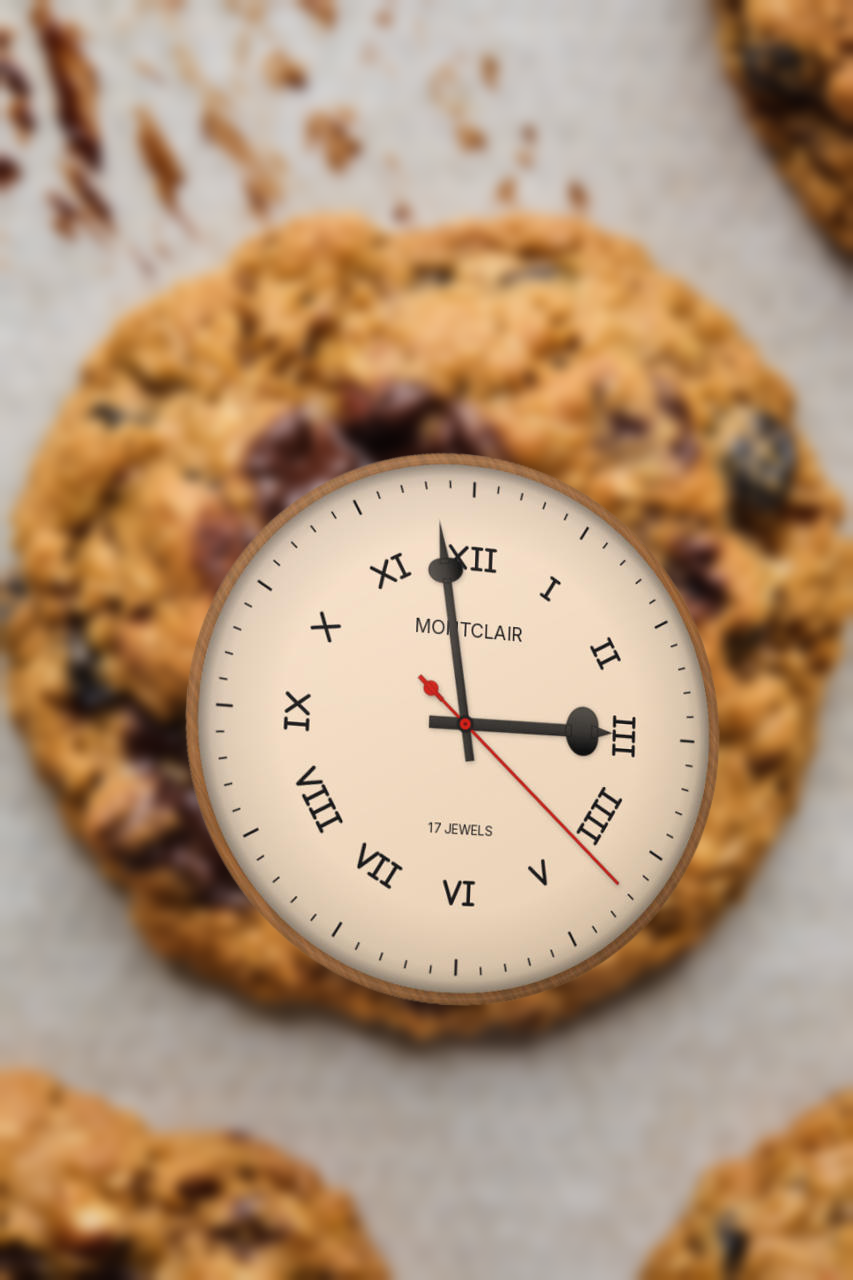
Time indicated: 2:58:22
